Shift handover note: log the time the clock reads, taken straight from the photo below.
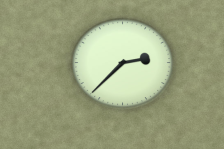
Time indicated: 2:37
